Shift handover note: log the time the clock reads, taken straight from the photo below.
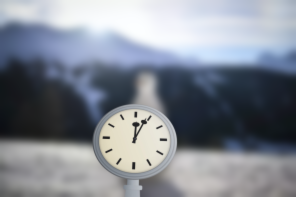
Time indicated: 12:04
